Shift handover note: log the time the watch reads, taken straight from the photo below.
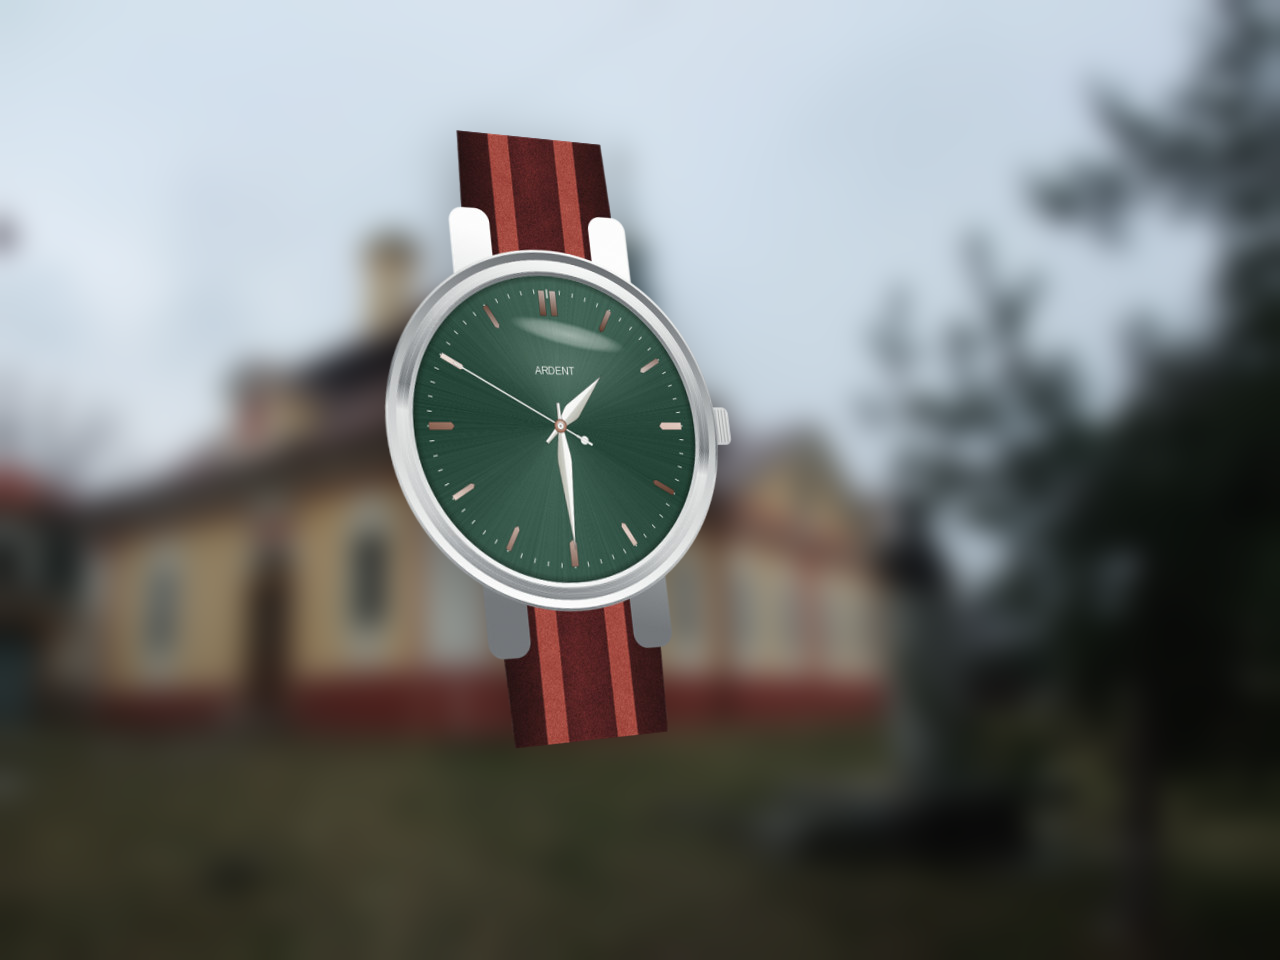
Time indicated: 1:29:50
